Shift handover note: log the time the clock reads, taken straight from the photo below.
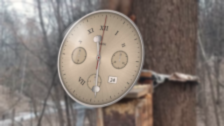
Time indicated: 11:29
